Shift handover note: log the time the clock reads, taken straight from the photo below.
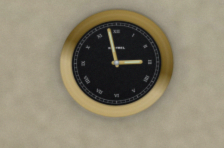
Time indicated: 2:58
